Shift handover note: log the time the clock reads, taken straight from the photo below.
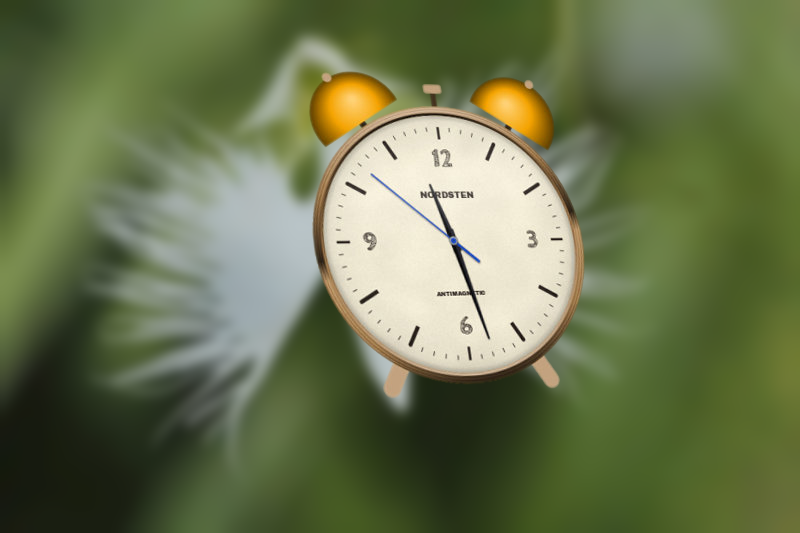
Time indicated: 11:27:52
